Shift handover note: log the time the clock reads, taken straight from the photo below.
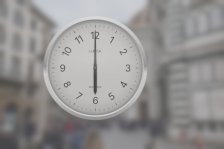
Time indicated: 6:00
